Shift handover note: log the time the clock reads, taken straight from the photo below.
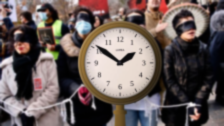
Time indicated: 1:51
